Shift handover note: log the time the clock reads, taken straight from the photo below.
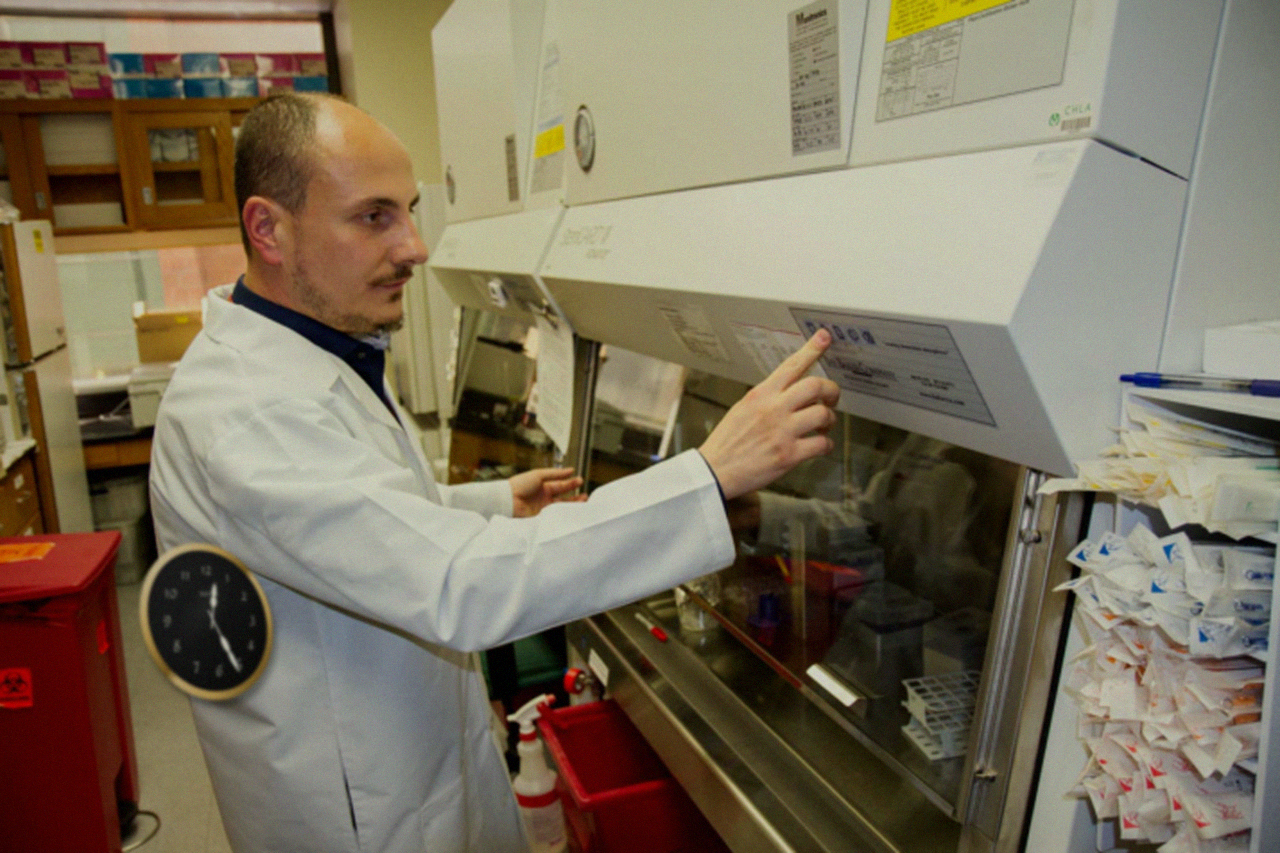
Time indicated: 12:26
